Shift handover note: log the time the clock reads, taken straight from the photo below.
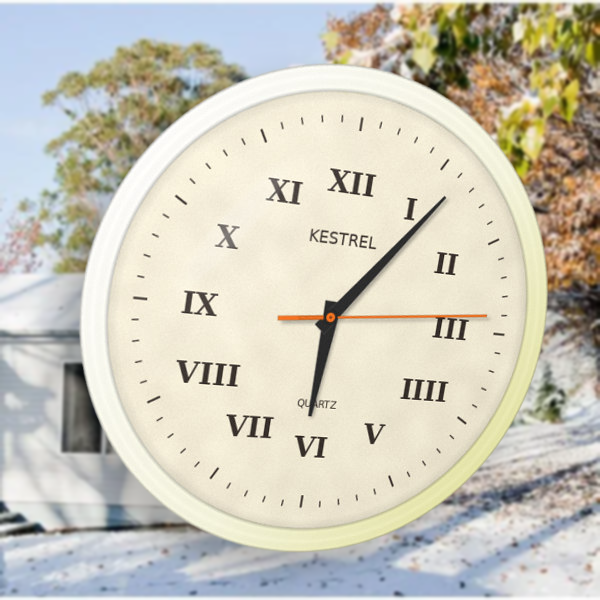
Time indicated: 6:06:14
